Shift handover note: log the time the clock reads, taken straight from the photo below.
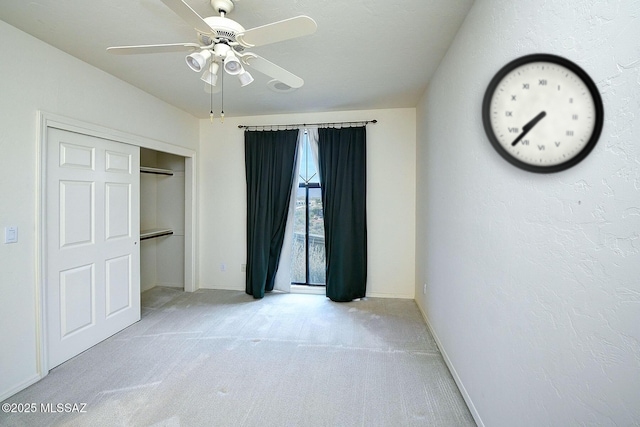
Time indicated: 7:37
